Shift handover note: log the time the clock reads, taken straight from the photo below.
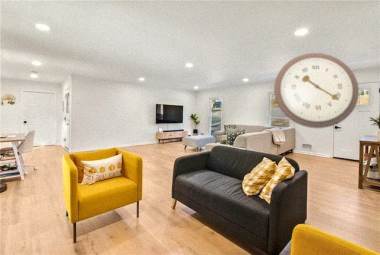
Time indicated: 10:21
